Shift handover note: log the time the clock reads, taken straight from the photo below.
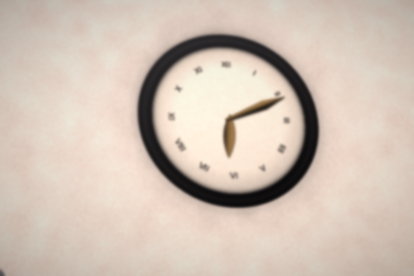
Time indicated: 6:11
